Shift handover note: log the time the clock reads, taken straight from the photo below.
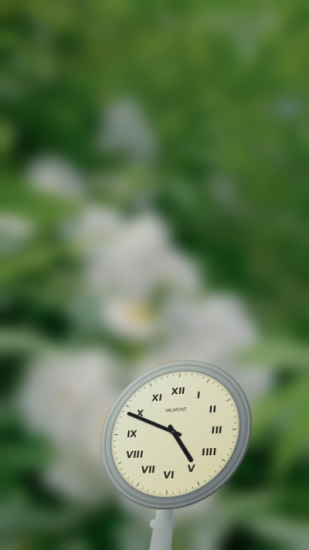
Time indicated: 4:49
